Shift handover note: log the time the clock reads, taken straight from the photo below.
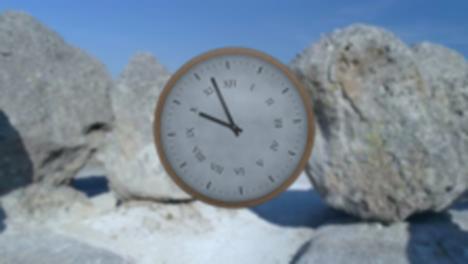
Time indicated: 9:57
